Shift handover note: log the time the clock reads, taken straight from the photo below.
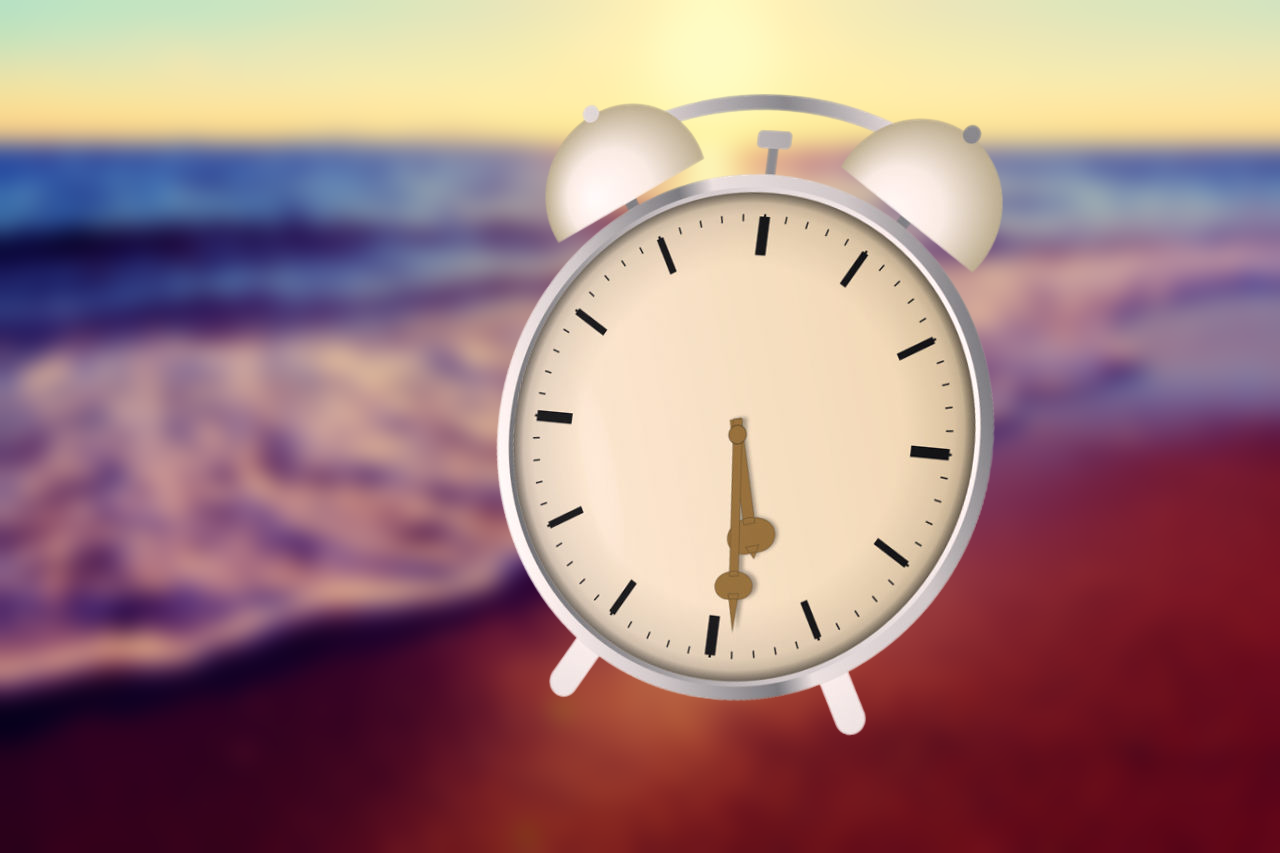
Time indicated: 5:29
